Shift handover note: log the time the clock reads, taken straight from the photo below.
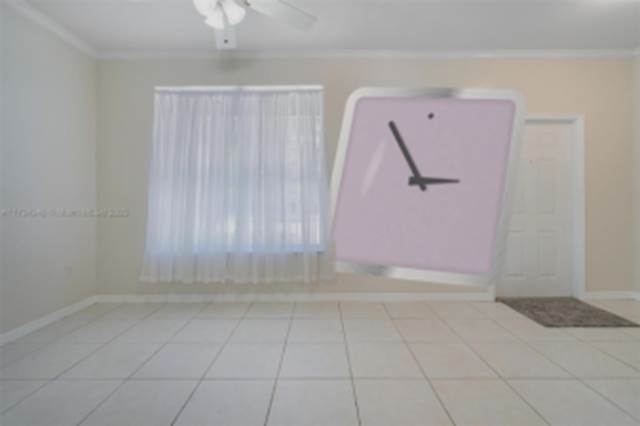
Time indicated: 2:54
